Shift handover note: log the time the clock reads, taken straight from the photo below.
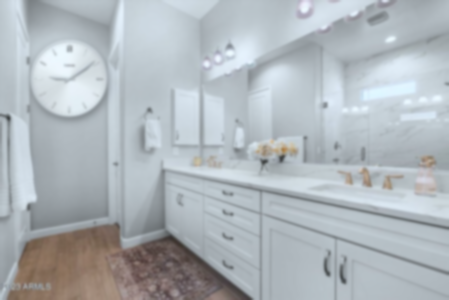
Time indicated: 9:09
